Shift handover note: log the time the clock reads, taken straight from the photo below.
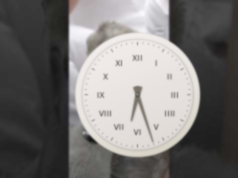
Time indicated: 6:27
